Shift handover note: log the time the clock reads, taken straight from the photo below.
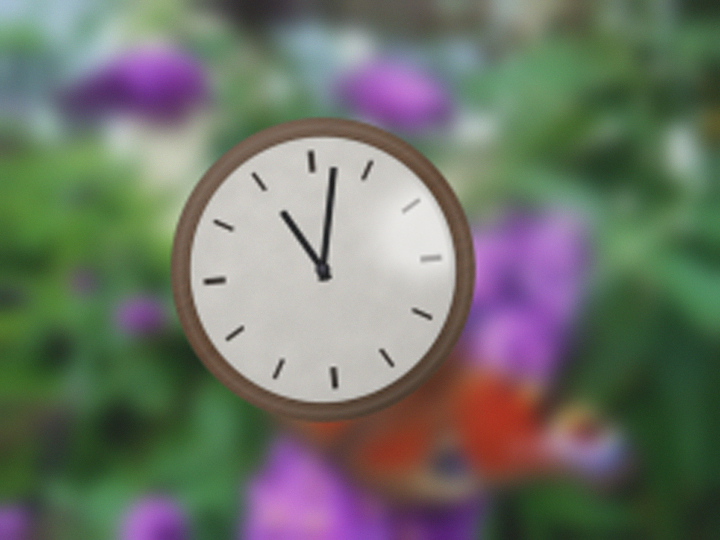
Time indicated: 11:02
